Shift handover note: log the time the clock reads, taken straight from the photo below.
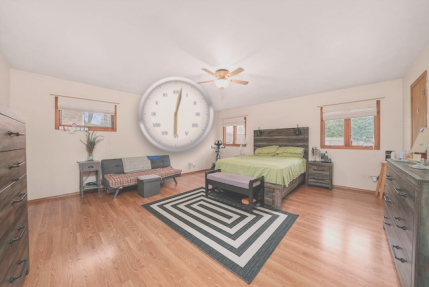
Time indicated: 6:02
